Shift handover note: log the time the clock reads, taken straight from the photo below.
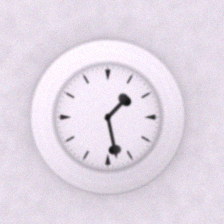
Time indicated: 1:28
